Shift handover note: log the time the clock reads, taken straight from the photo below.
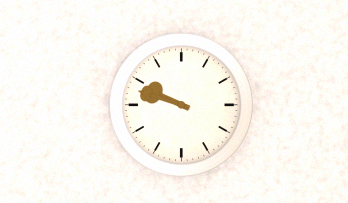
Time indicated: 9:48
